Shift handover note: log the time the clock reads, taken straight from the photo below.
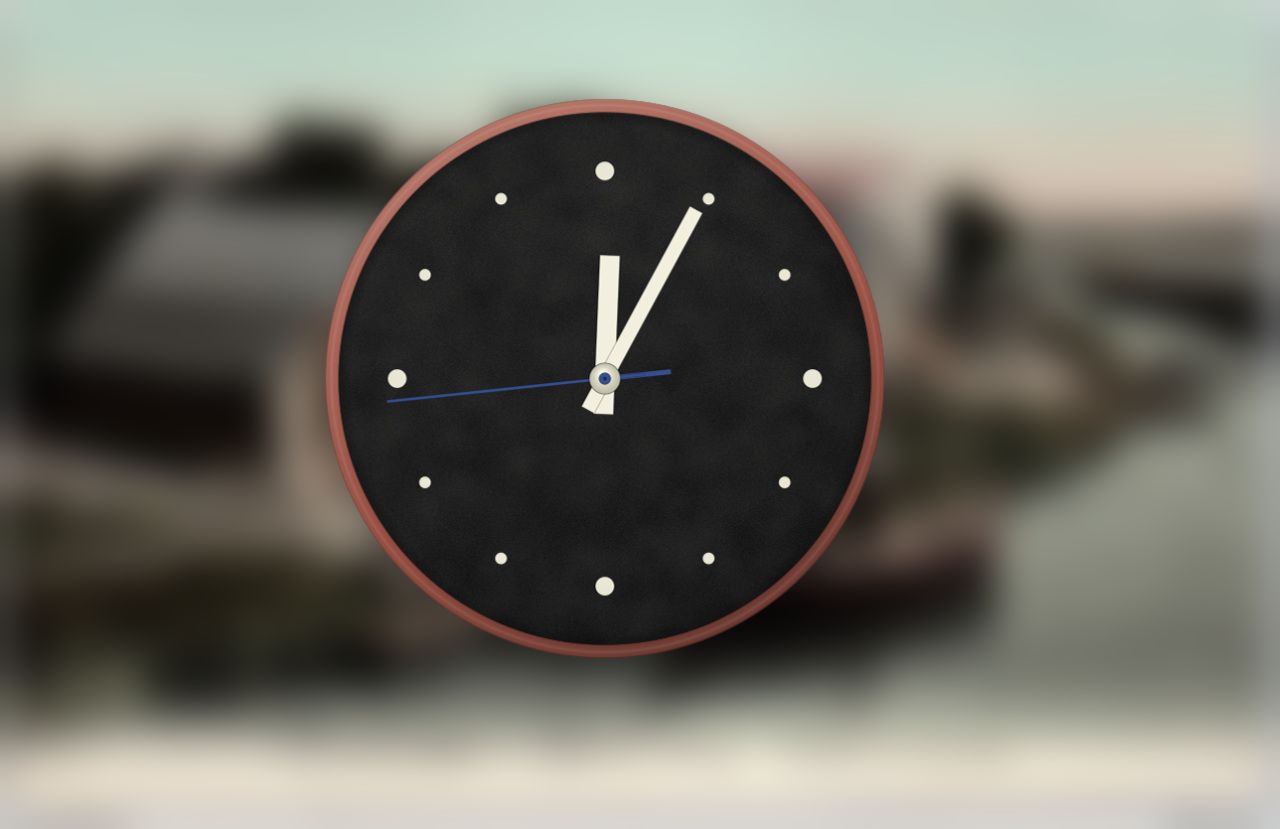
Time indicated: 12:04:44
